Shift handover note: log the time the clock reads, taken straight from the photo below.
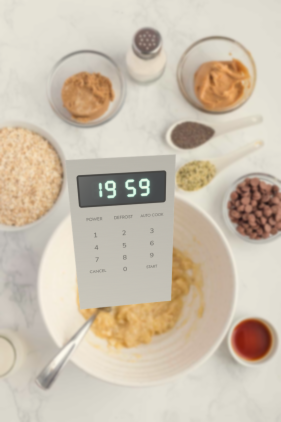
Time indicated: 19:59
